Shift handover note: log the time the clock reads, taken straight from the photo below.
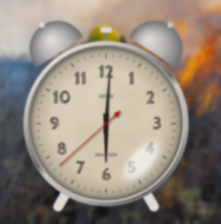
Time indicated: 6:00:38
